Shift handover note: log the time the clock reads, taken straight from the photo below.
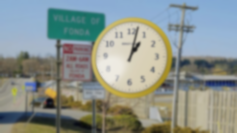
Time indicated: 1:02
